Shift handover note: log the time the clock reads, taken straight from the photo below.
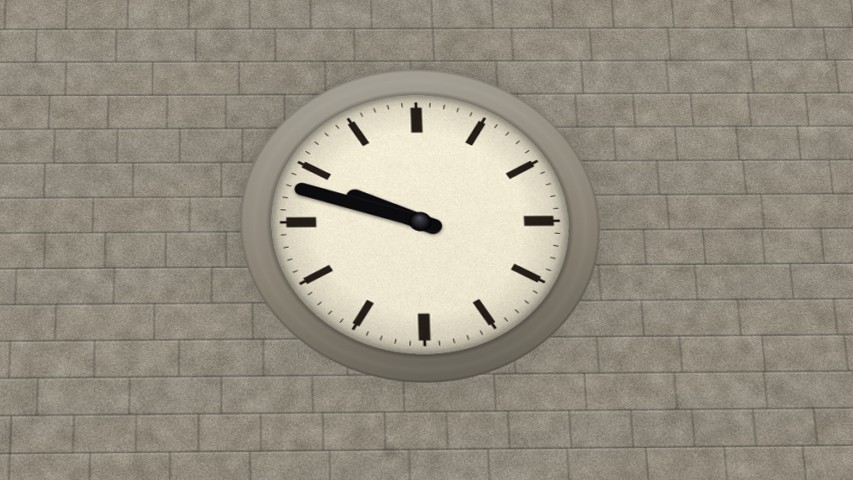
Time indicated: 9:48
